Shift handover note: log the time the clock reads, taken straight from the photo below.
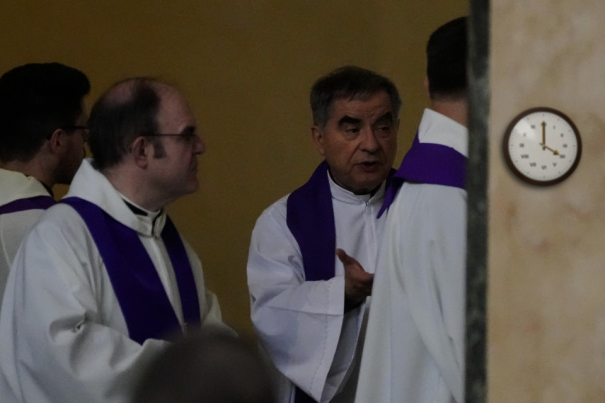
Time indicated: 4:00
